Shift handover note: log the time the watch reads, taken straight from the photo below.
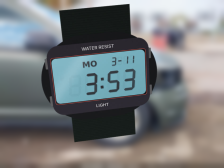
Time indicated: 3:53
